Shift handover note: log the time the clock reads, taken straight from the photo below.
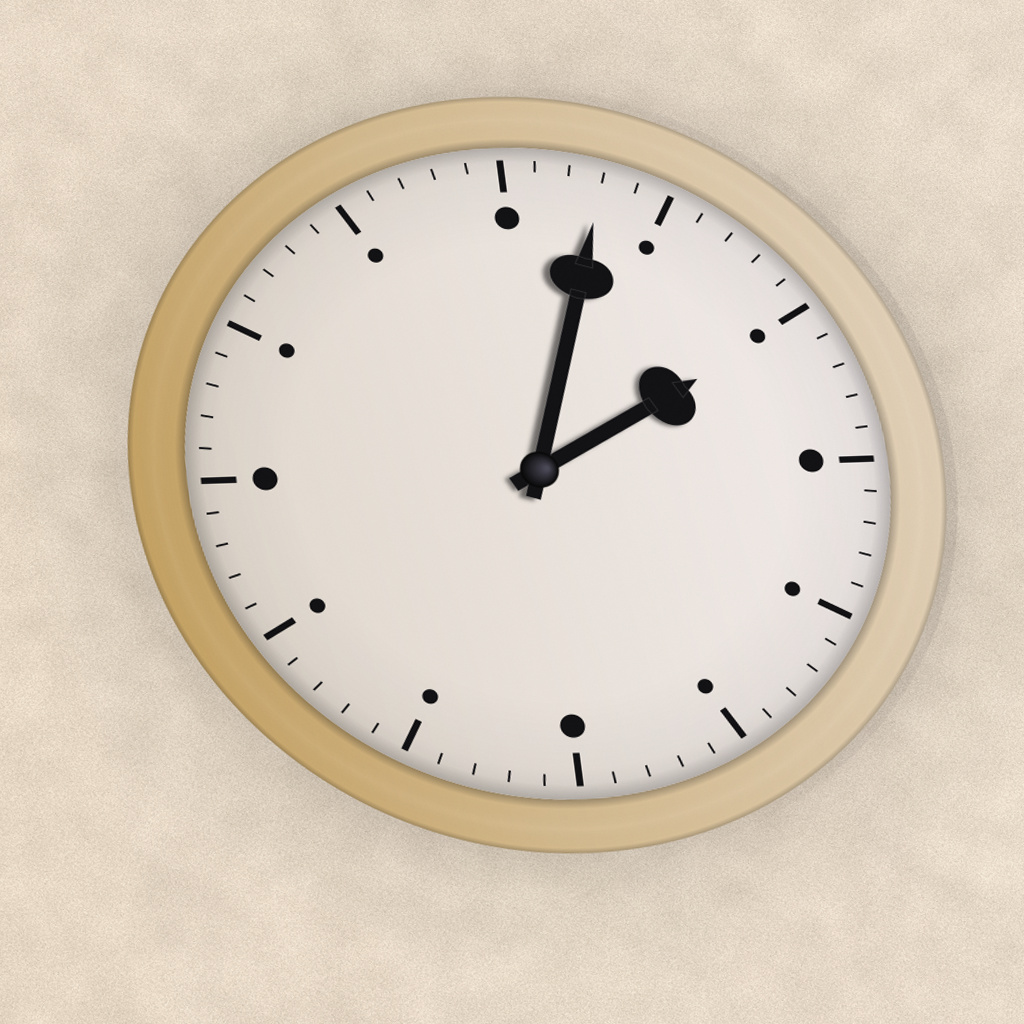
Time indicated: 2:03
